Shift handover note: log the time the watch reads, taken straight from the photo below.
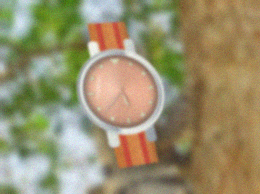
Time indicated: 5:38
